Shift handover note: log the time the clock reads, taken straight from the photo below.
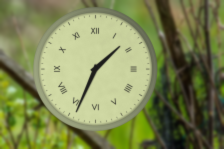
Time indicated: 1:34
